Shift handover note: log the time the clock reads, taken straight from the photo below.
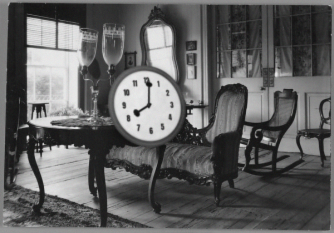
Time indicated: 8:01
